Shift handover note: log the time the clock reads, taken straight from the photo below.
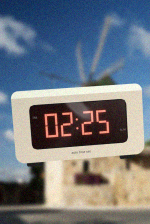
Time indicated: 2:25
